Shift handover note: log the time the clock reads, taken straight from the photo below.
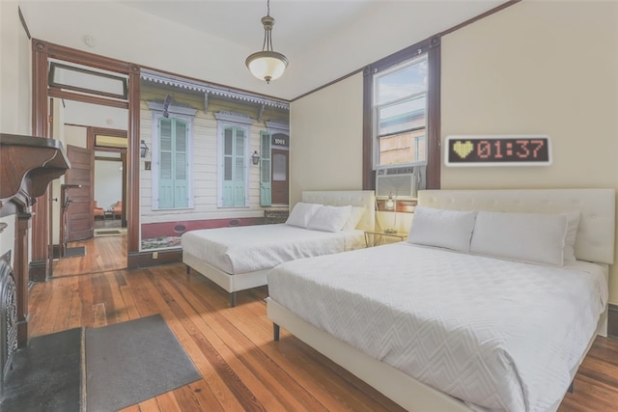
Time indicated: 1:37
